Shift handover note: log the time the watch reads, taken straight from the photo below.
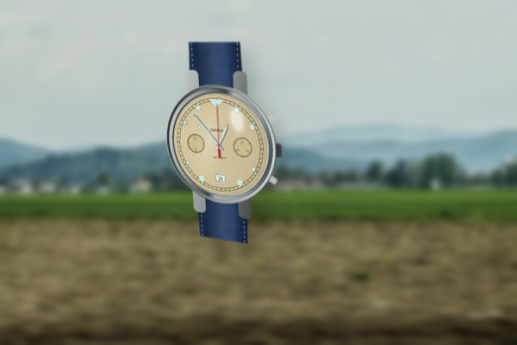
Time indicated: 12:53
